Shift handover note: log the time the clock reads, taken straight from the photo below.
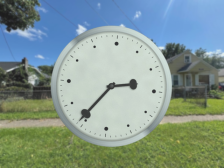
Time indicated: 2:36
